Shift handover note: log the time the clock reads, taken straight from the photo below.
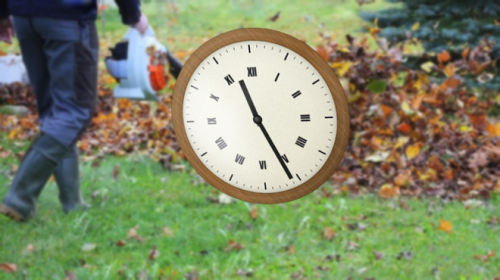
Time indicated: 11:26
